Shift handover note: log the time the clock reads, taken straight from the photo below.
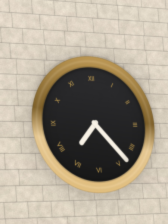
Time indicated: 7:23
